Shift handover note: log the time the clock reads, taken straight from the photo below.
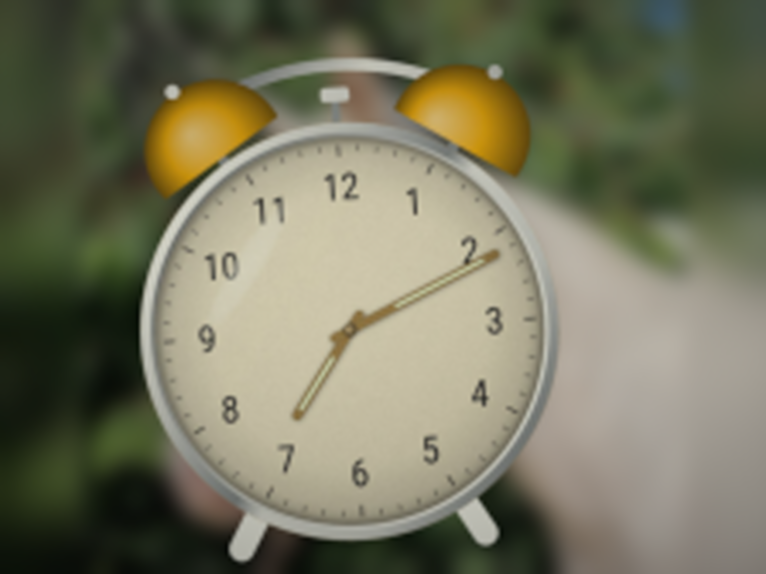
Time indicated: 7:11
